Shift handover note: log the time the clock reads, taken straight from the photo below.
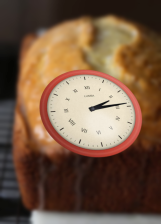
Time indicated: 2:14
